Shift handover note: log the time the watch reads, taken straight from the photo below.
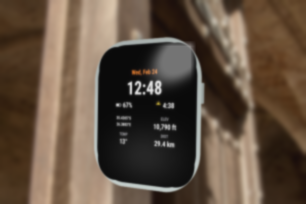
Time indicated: 12:48
